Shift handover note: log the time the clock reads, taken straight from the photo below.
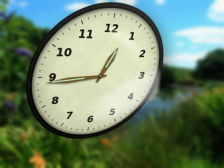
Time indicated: 12:44
